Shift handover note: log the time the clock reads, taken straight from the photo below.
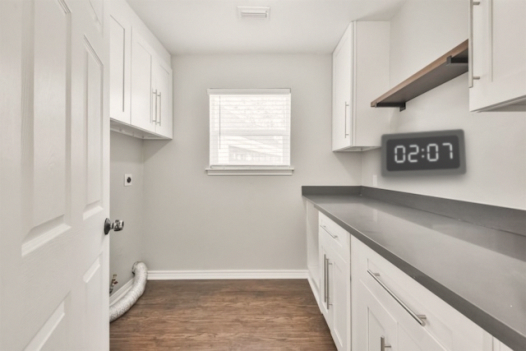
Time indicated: 2:07
